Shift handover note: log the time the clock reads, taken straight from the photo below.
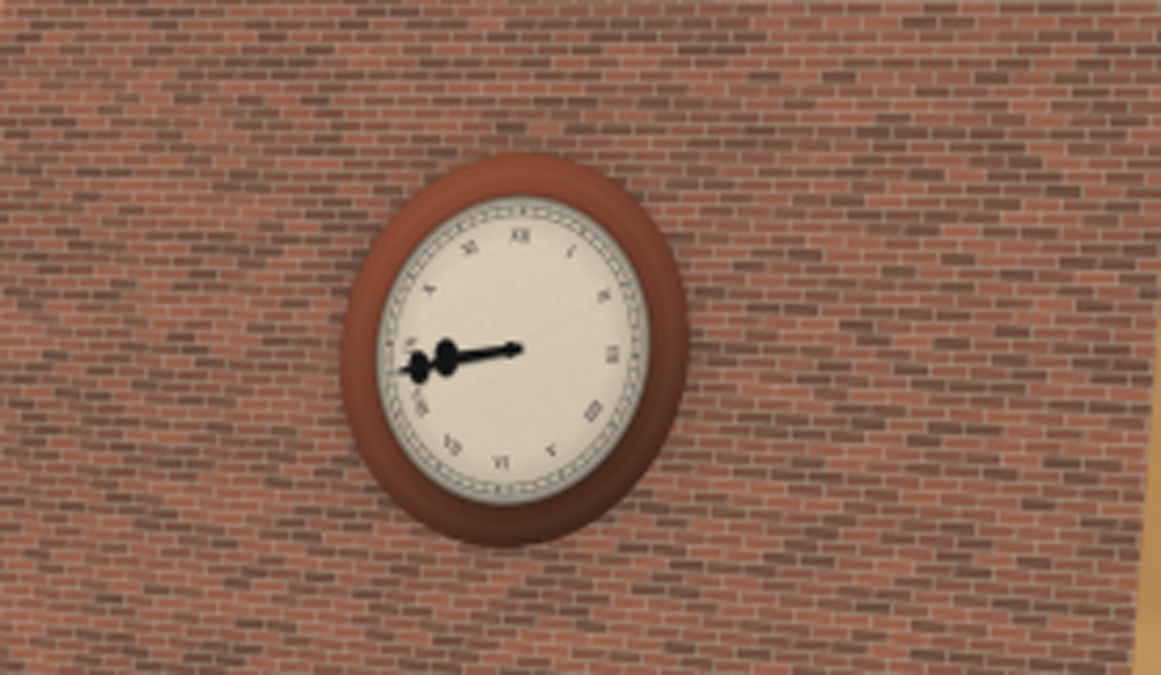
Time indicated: 8:43
